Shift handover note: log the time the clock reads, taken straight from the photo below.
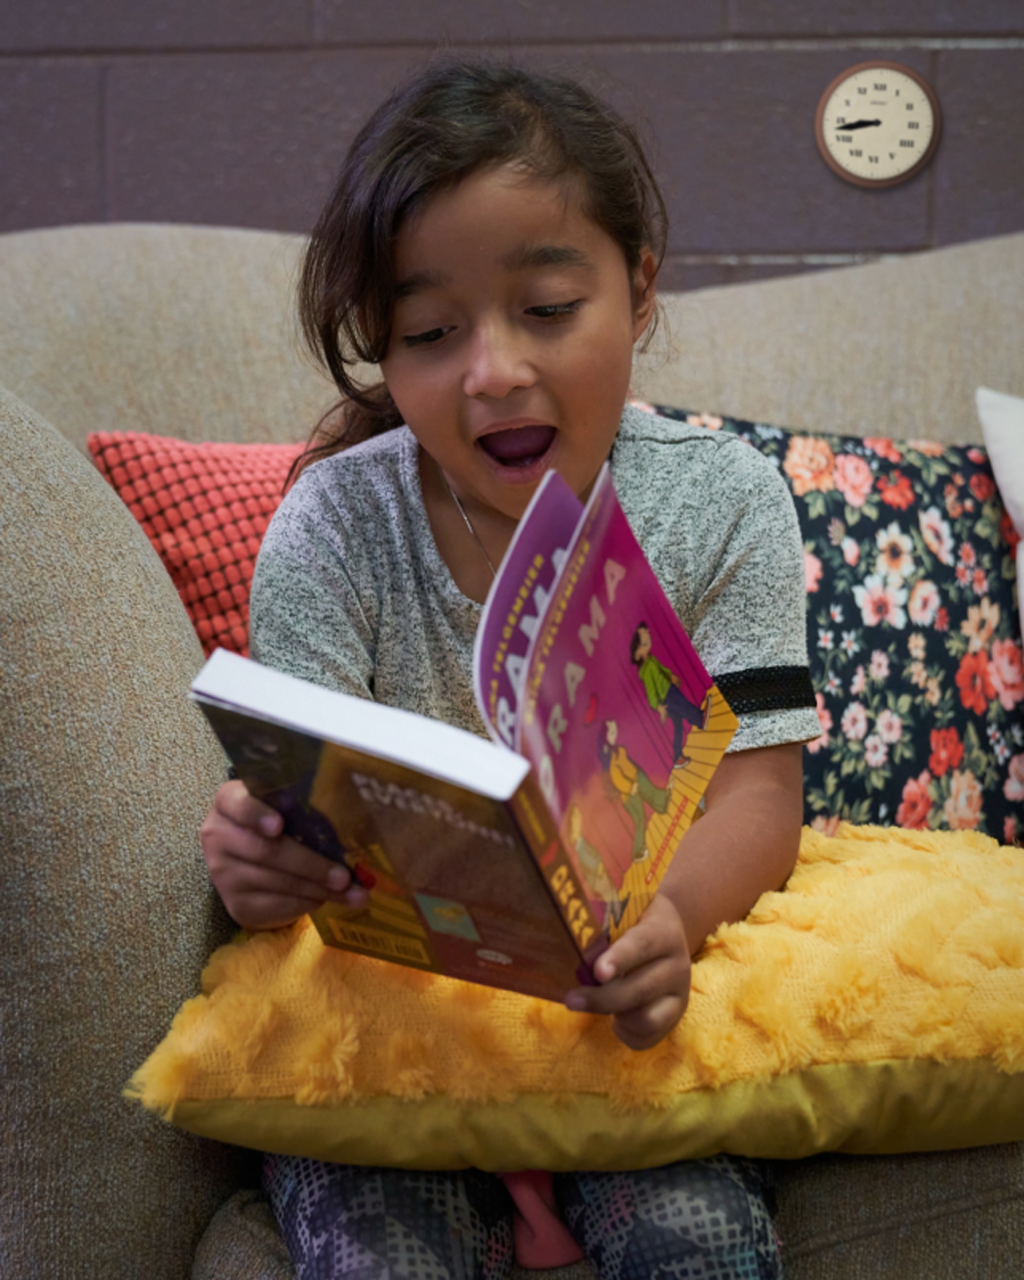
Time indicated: 8:43
